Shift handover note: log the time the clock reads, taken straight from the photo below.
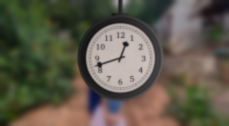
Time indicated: 12:42
